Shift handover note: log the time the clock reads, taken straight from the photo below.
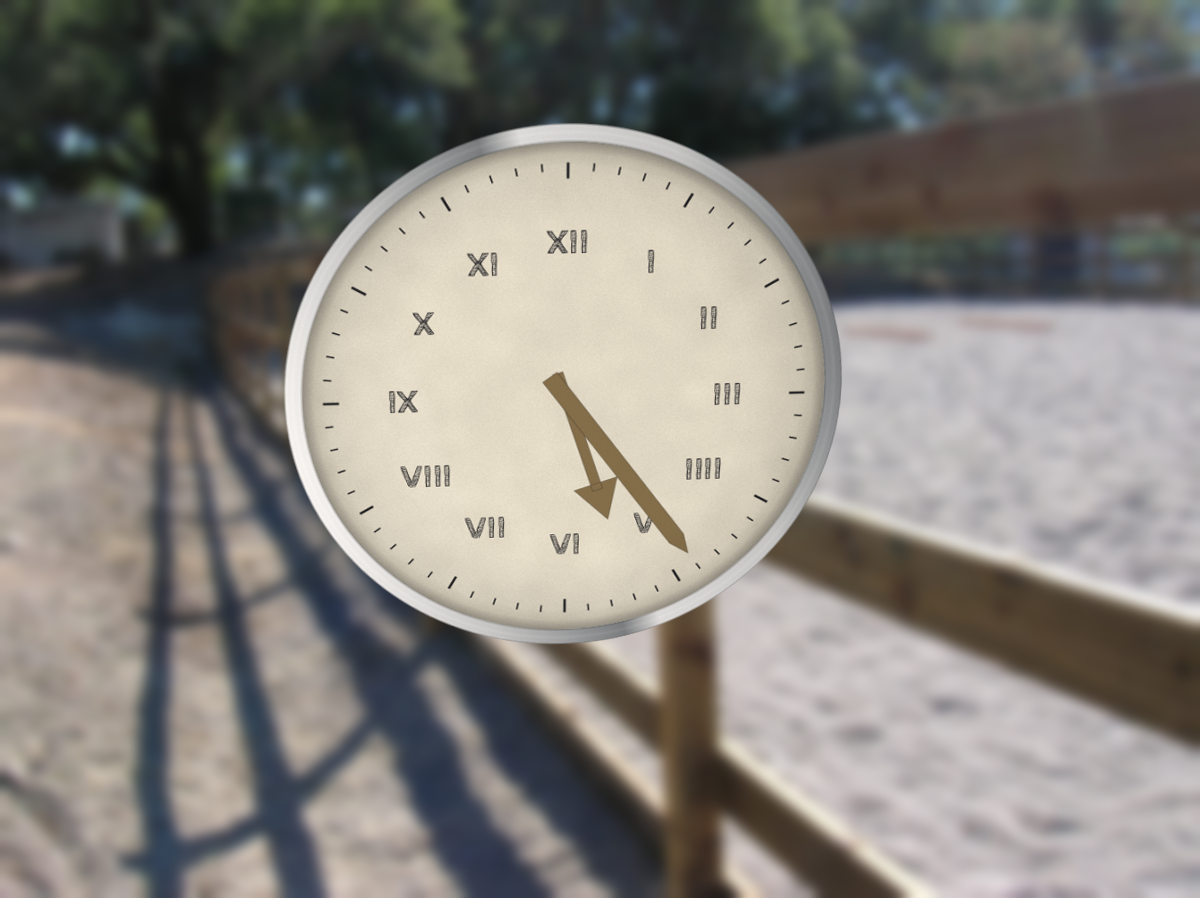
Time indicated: 5:24
